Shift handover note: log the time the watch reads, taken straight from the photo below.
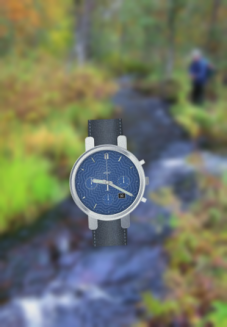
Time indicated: 9:20
